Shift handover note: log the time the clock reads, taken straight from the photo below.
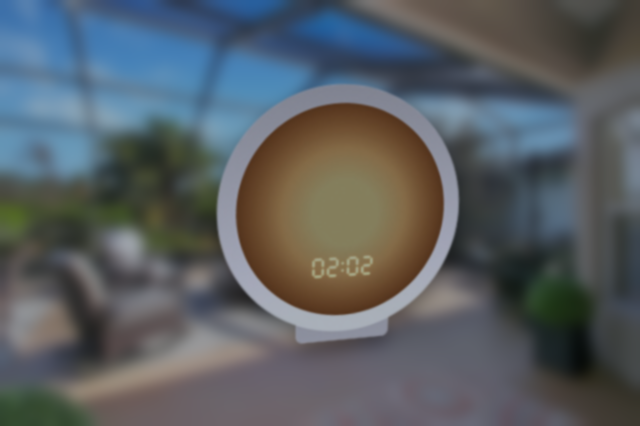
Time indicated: 2:02
